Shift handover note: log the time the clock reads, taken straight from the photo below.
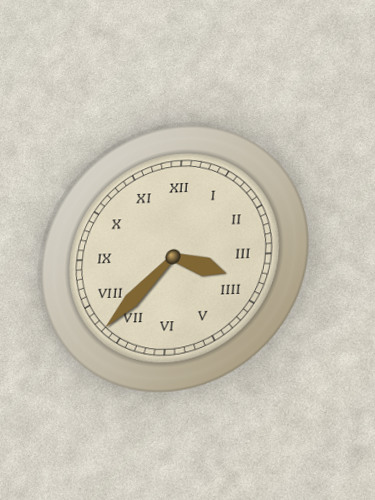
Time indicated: 3:37
